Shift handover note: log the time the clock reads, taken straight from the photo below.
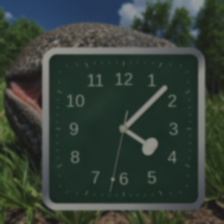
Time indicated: 4:07:32
